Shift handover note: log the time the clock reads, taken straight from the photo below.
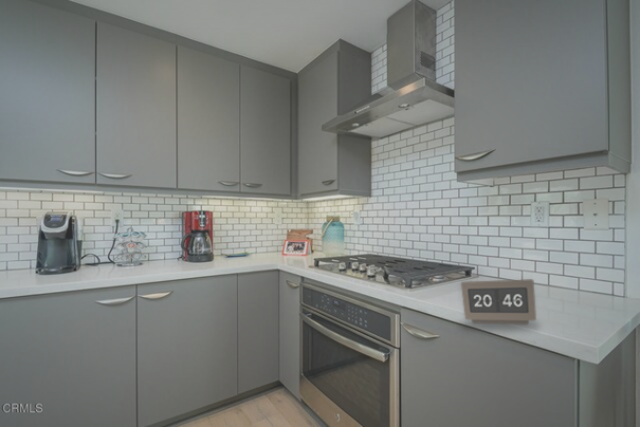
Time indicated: 20:46
